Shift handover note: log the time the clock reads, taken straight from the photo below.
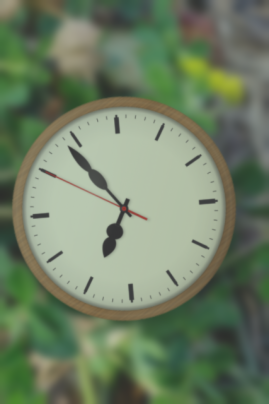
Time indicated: 6:53:50
